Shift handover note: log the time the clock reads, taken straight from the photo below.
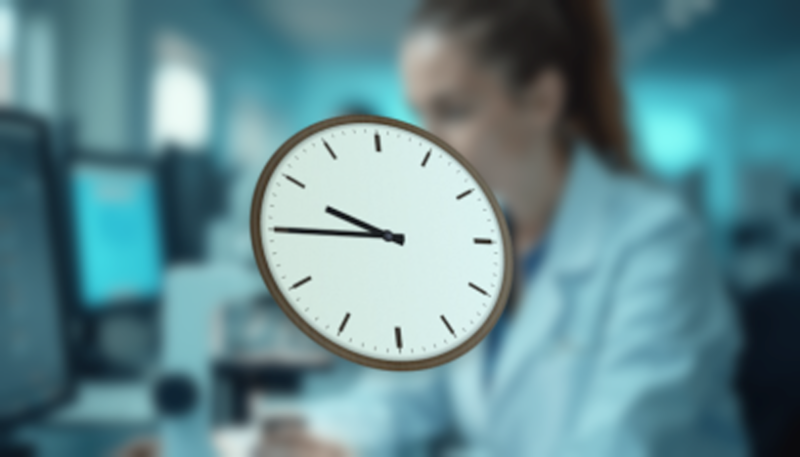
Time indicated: 9:45
